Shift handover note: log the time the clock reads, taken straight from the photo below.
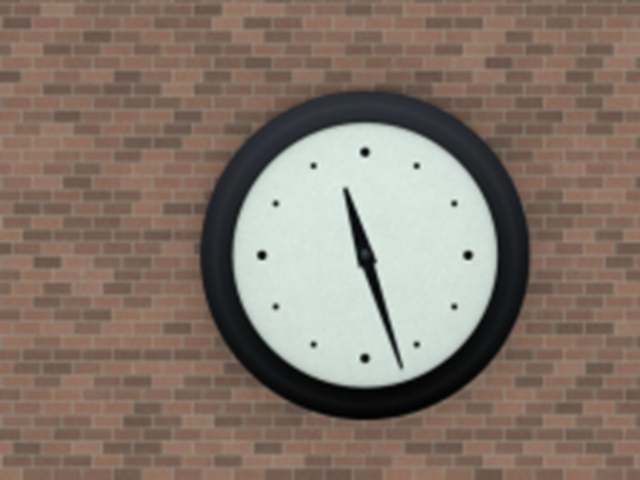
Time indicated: 11:27
